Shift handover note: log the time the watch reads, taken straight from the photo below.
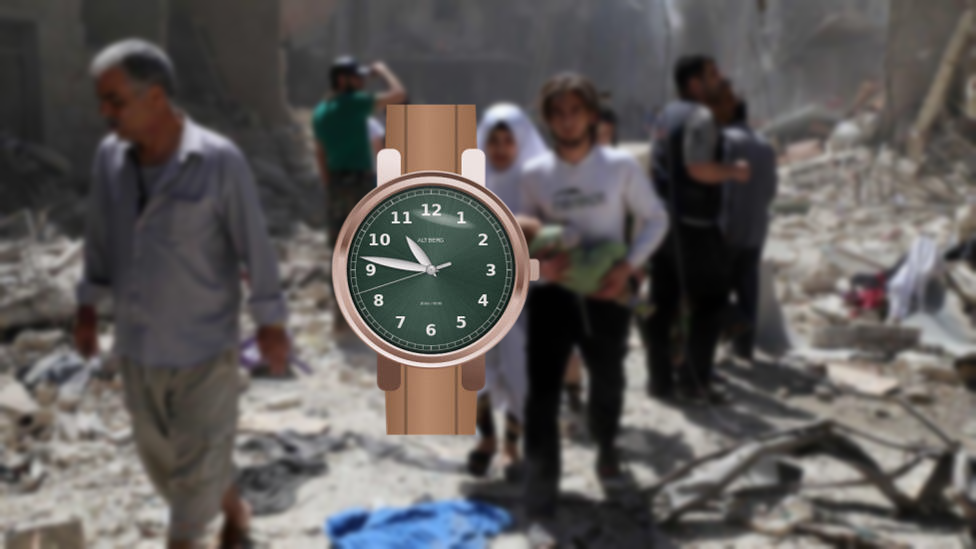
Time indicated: 10:46:42
